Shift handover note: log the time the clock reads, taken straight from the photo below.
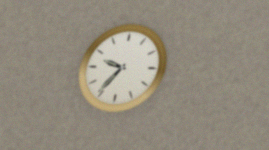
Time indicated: 9:36
